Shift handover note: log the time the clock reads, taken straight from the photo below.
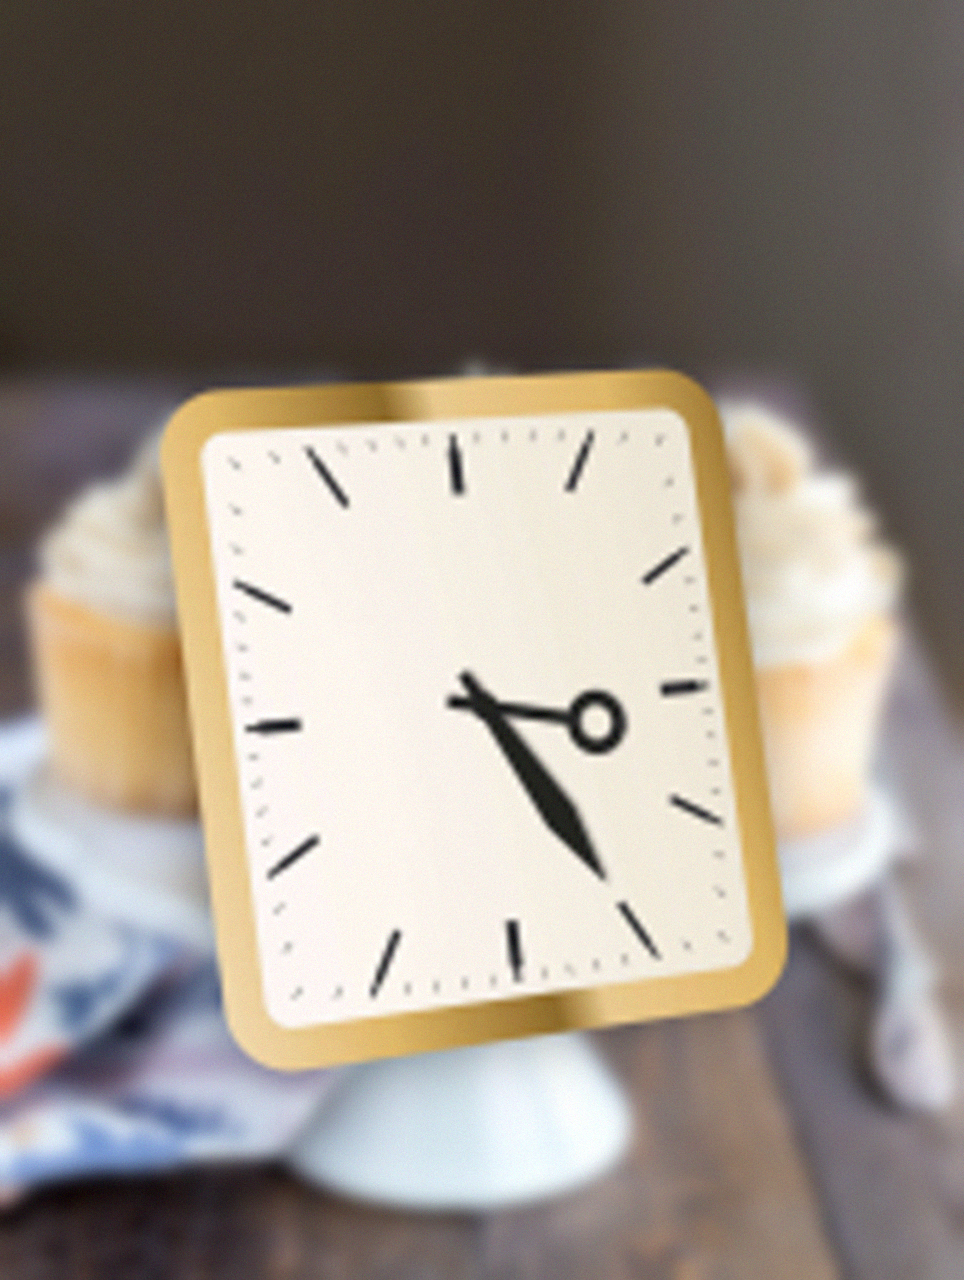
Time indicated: 3:25
